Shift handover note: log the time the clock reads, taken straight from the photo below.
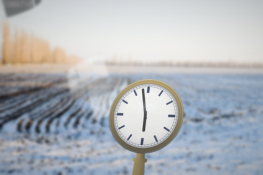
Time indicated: 5:58
